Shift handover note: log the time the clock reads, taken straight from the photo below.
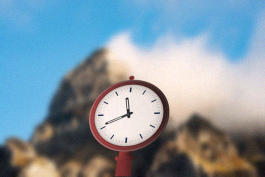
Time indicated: 11:41
